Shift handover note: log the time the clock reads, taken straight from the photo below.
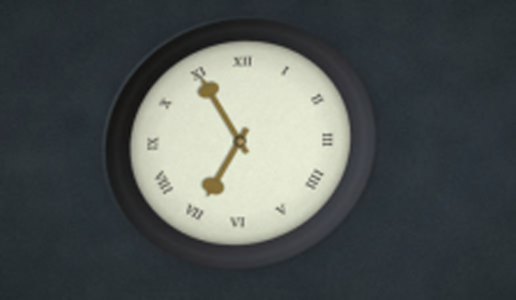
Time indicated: 6:55
